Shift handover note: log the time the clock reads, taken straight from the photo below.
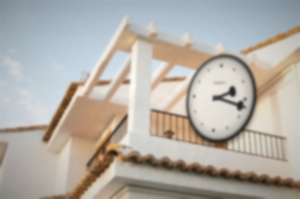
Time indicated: 2:17
